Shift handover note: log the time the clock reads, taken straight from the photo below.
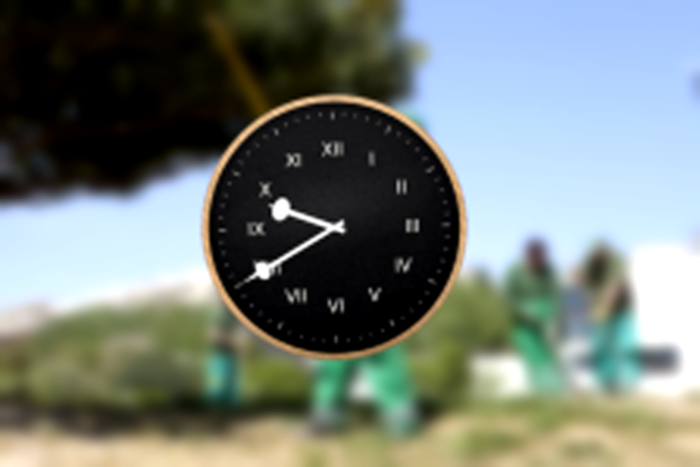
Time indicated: 9:40
